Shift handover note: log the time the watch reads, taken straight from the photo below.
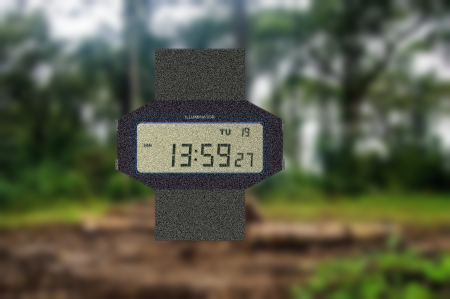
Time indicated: 13:59:27
